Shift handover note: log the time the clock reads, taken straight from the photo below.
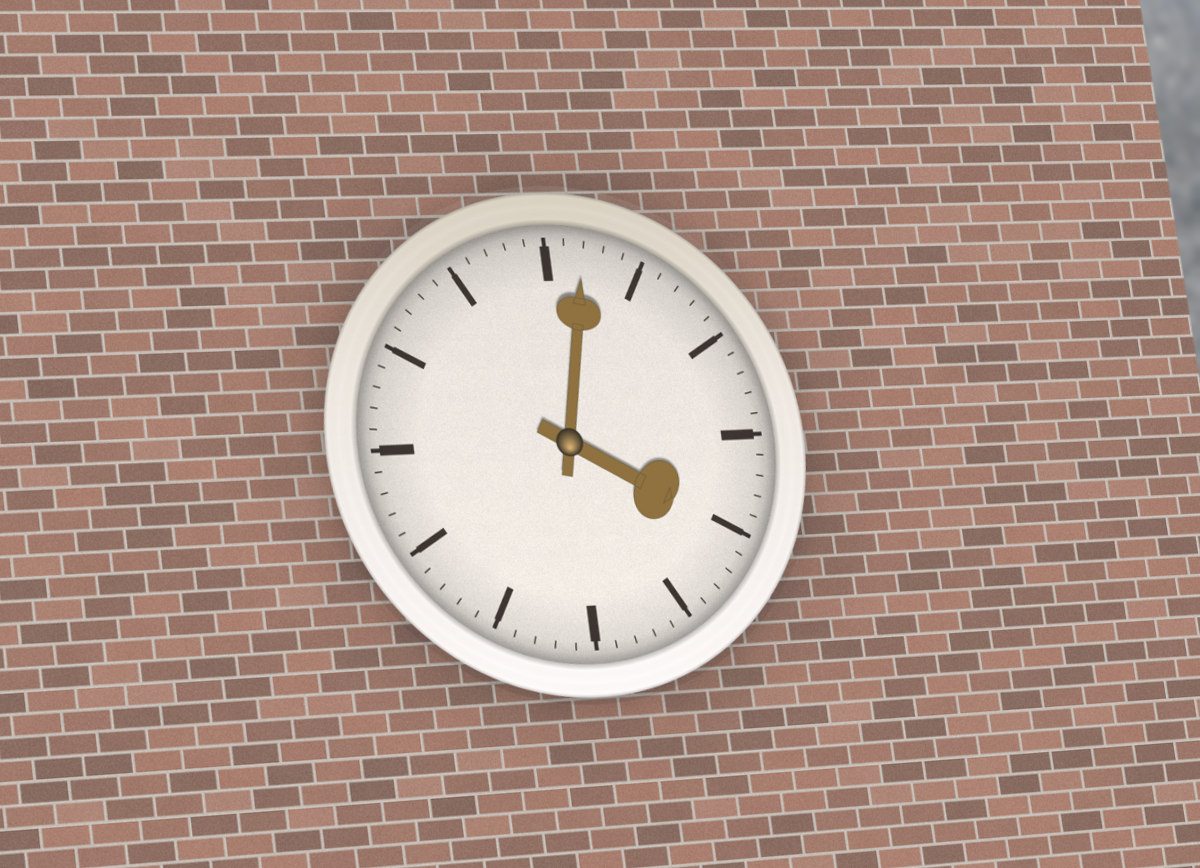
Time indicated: 4:02
